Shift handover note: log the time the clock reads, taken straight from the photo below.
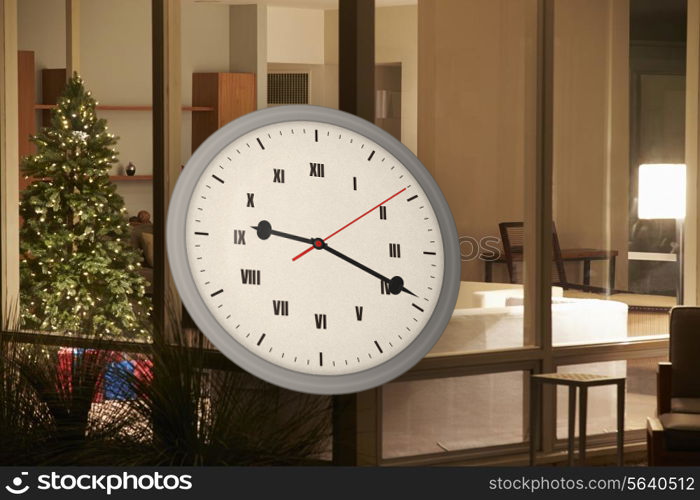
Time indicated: 9:19:09
